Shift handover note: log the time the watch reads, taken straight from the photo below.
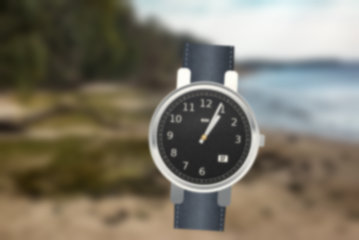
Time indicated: 1:04
